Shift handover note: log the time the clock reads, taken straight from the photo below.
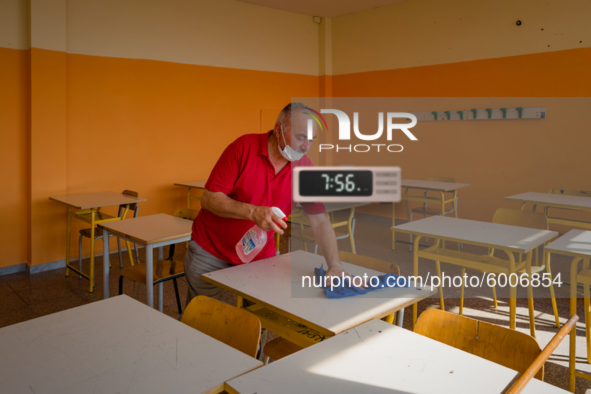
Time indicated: 7:56
